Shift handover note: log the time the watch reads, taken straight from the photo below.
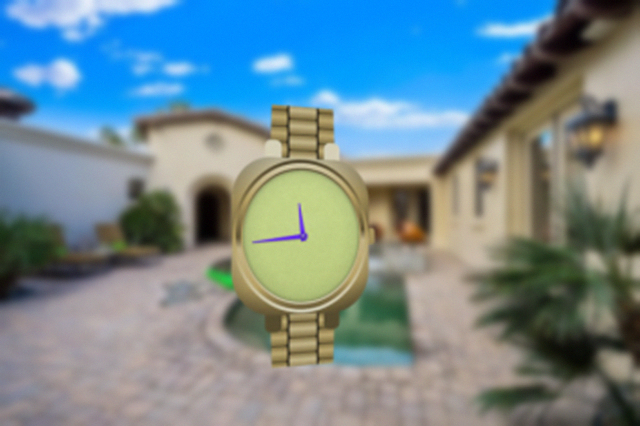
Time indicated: 11:44
